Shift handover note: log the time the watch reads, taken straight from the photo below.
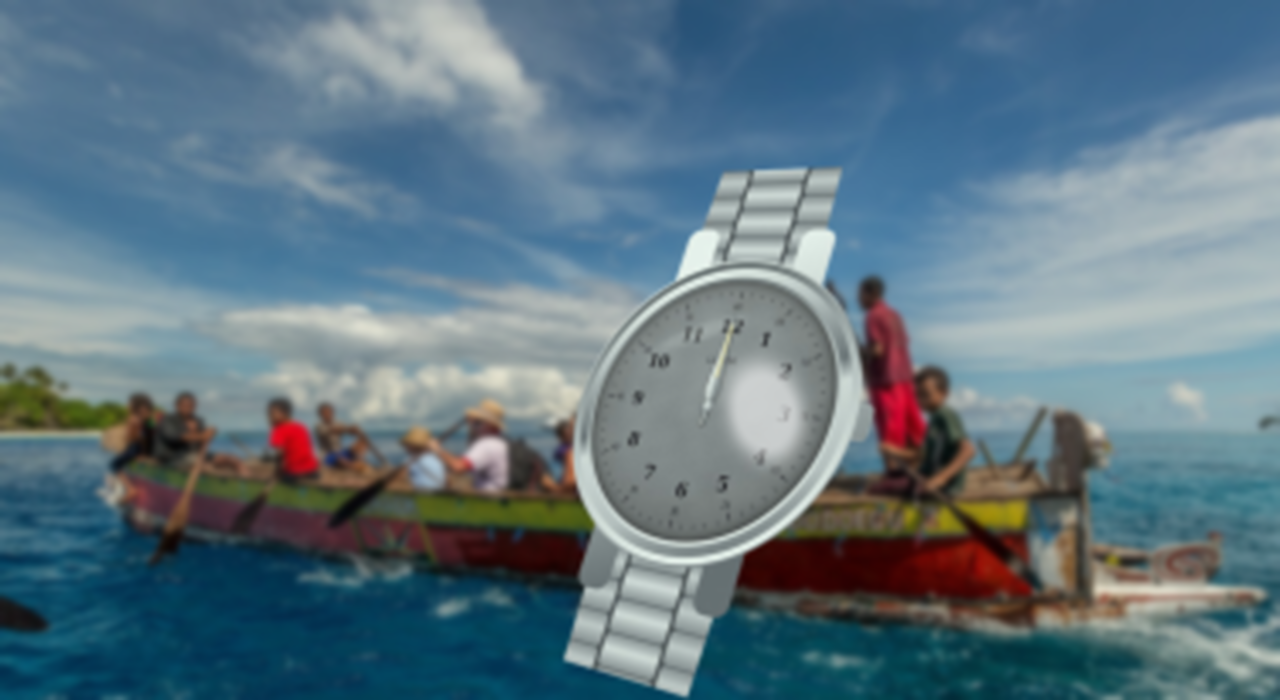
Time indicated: 12:00
